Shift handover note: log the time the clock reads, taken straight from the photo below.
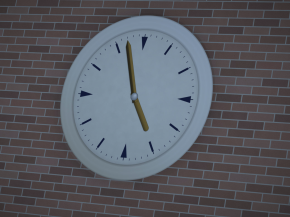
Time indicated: 4:57
